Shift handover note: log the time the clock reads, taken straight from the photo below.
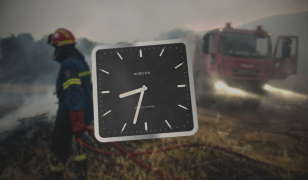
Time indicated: 8:33
